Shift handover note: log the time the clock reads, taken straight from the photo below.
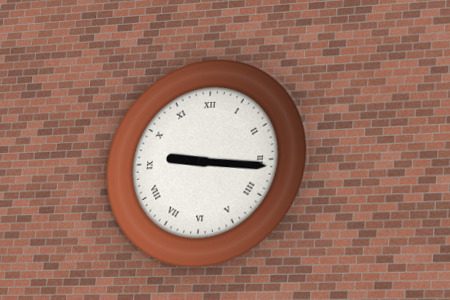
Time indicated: 9:16
